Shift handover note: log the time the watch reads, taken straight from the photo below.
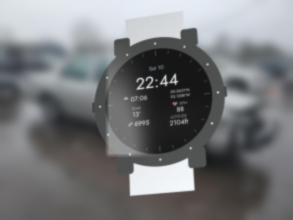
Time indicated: 22:44
